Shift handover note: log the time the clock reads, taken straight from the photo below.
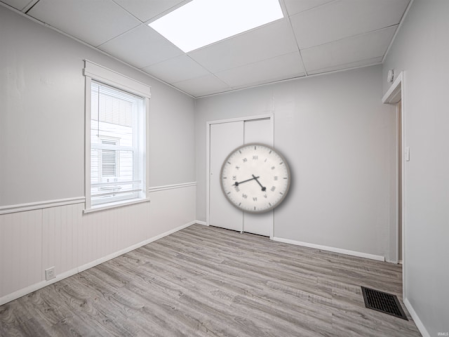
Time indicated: 4:42
